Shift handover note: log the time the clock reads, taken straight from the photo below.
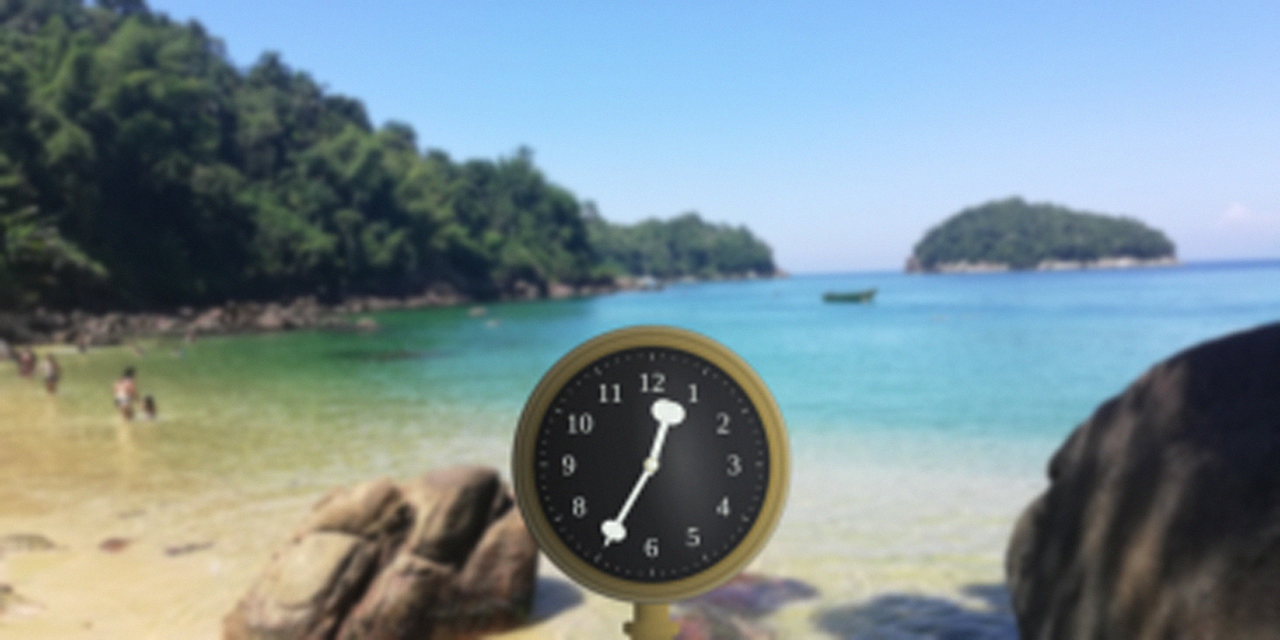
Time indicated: 12:35
